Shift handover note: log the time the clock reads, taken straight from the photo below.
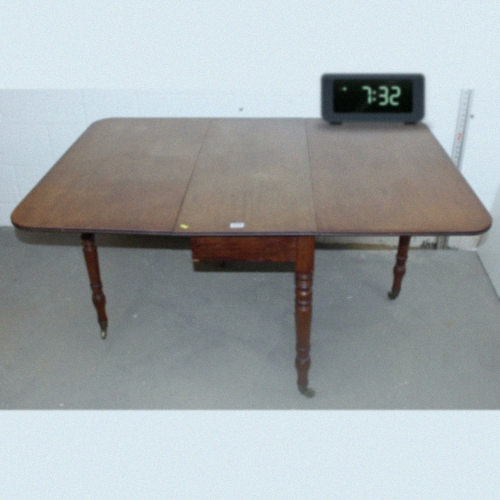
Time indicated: 7:32
